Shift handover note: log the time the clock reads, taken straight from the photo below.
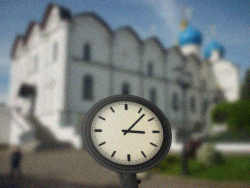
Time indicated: 3:07
